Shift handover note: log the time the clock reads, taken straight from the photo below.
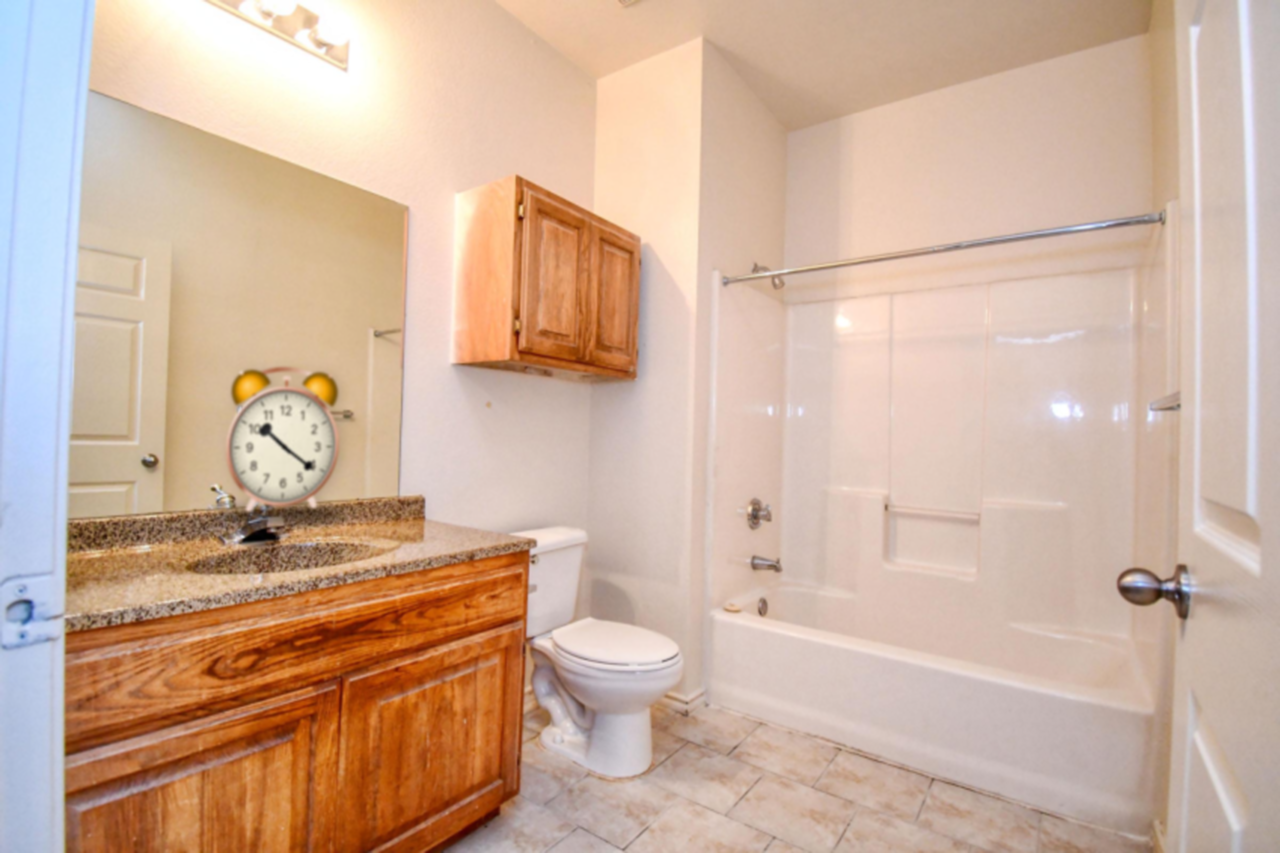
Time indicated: 10:21
